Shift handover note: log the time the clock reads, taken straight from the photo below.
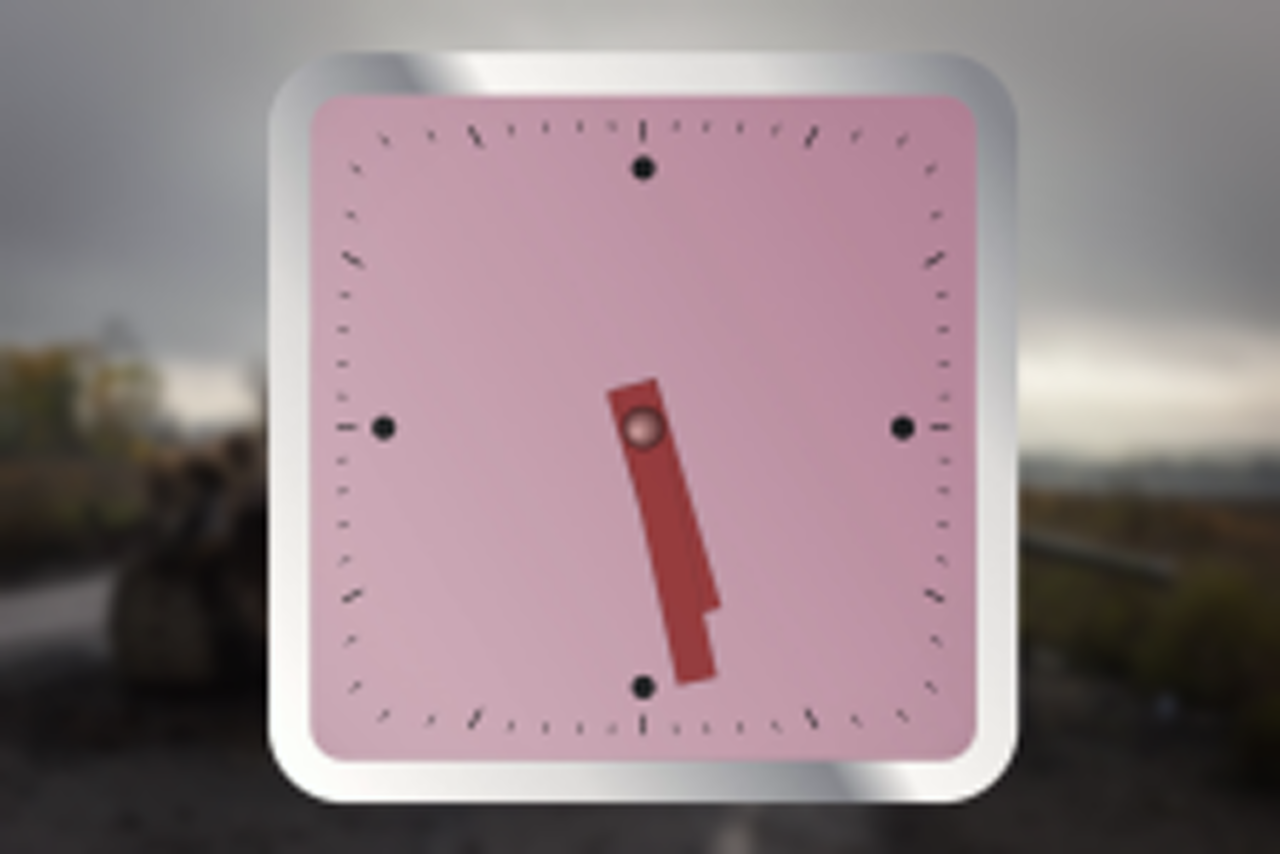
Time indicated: 5:28
